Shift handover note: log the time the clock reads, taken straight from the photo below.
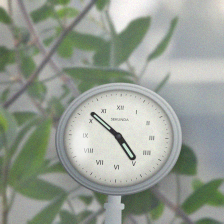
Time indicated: 4:52
